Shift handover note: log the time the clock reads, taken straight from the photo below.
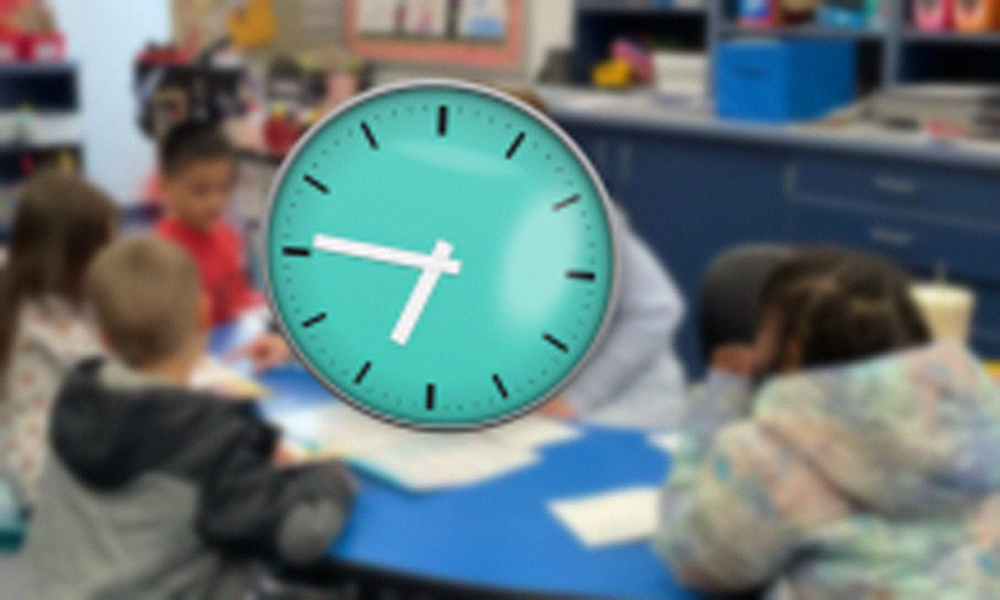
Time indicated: 6:46
